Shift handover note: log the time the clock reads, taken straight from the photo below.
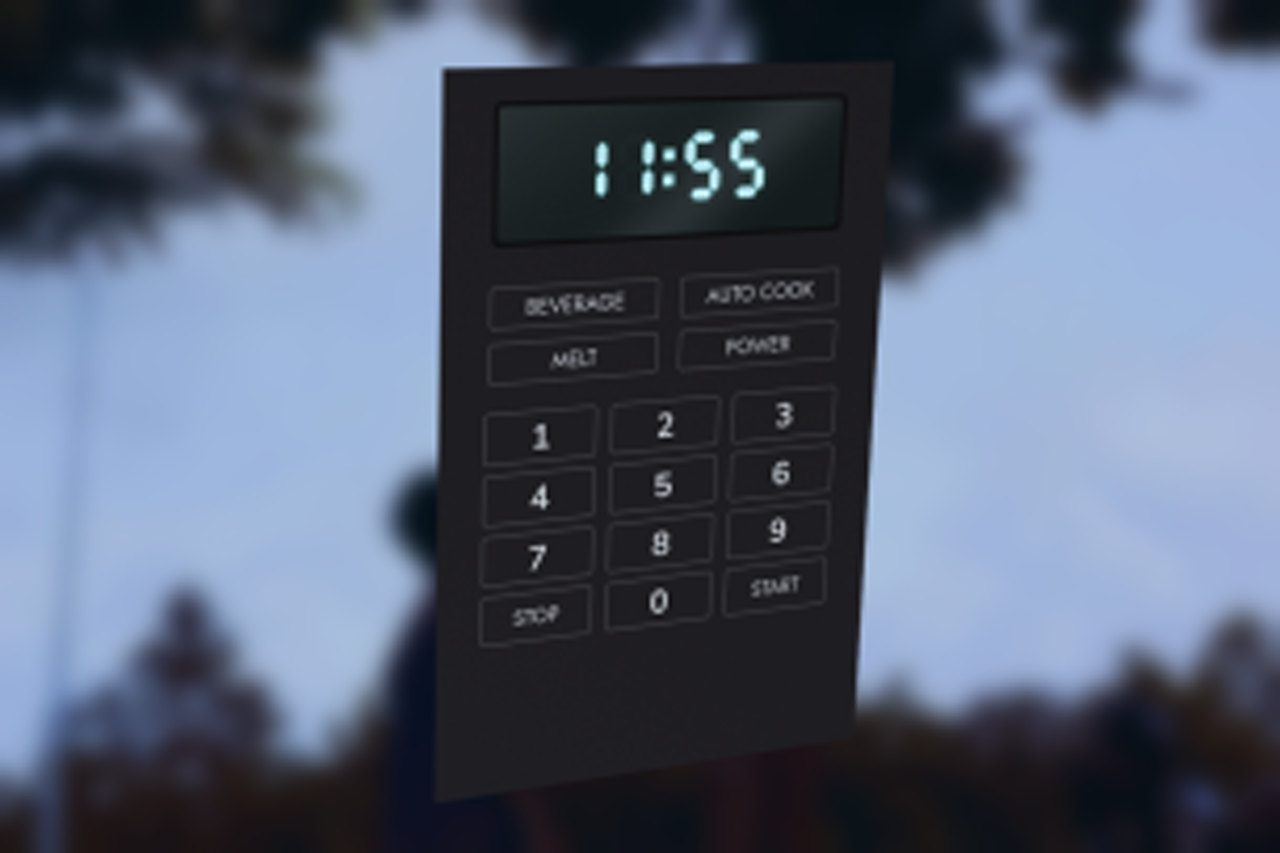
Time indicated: 11:55
